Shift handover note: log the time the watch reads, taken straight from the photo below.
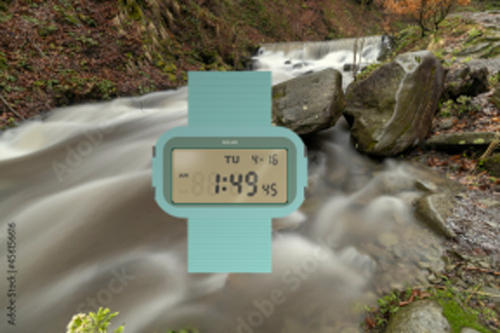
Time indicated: 1:49:45
